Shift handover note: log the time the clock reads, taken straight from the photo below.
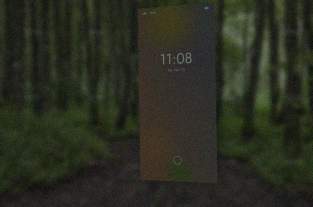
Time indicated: 11:08
